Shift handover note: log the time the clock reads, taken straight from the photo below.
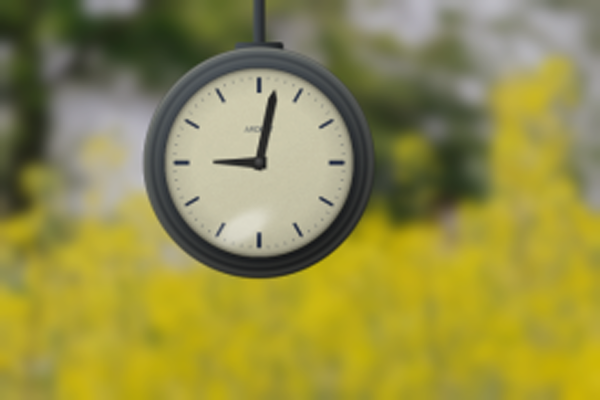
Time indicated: 9:02
